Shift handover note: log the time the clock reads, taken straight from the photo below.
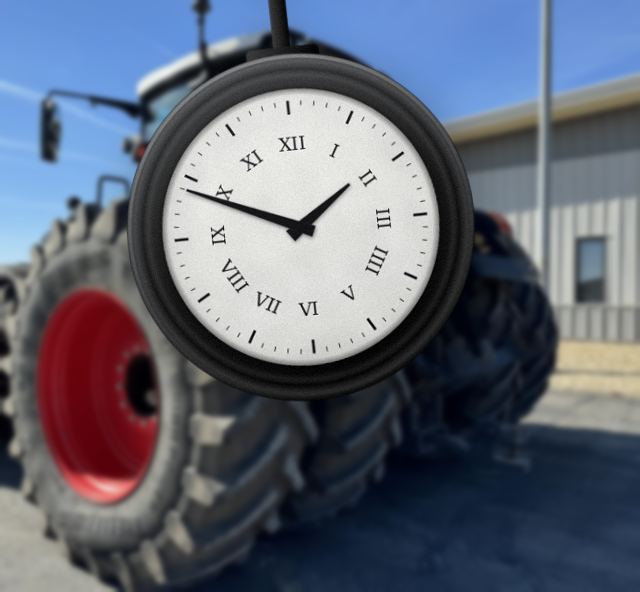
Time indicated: 1:49
